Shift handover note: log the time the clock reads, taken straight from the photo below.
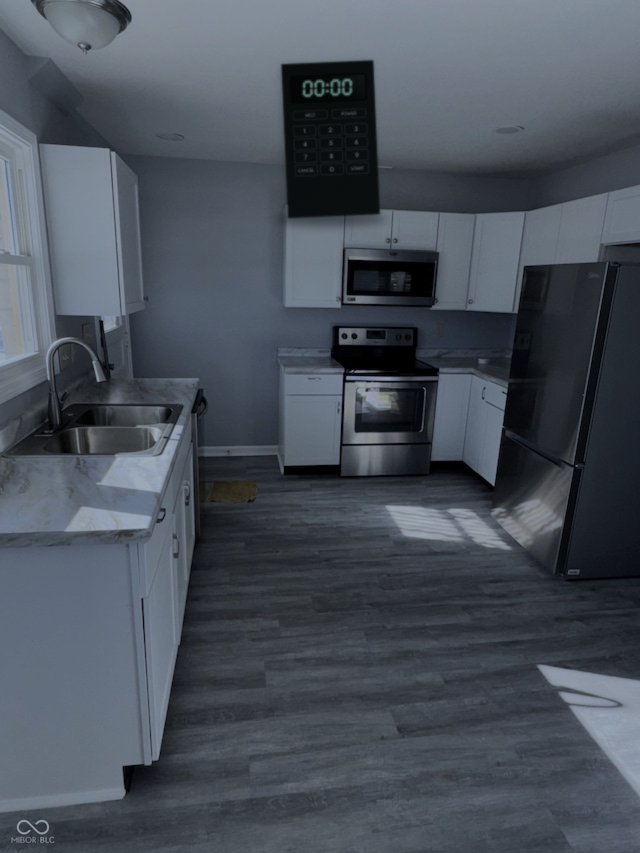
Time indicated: 0:00
